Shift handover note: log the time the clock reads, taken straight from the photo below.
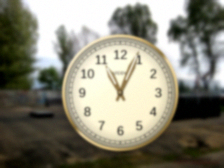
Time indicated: 11:04
